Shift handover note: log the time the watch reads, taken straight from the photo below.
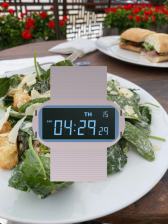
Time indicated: 4:29:29
